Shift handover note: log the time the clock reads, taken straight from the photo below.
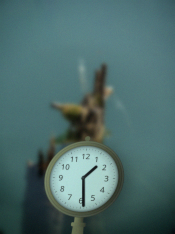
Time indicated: 1:29
